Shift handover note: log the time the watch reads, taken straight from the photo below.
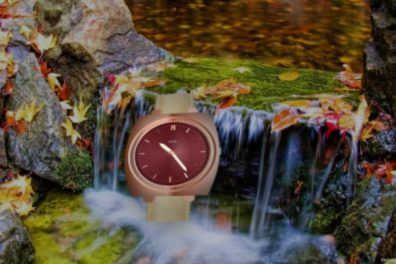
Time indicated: 10:24
